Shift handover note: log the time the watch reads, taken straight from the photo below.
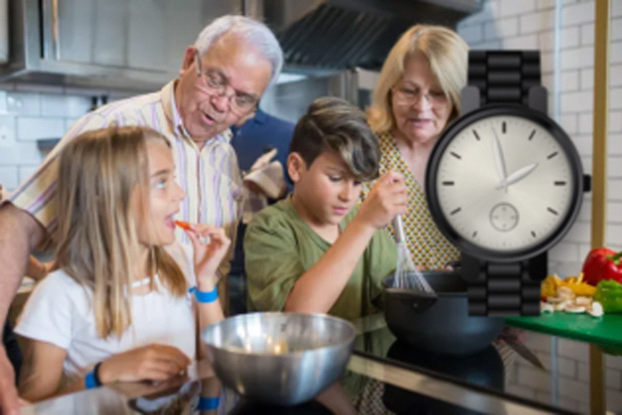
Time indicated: 1:58
